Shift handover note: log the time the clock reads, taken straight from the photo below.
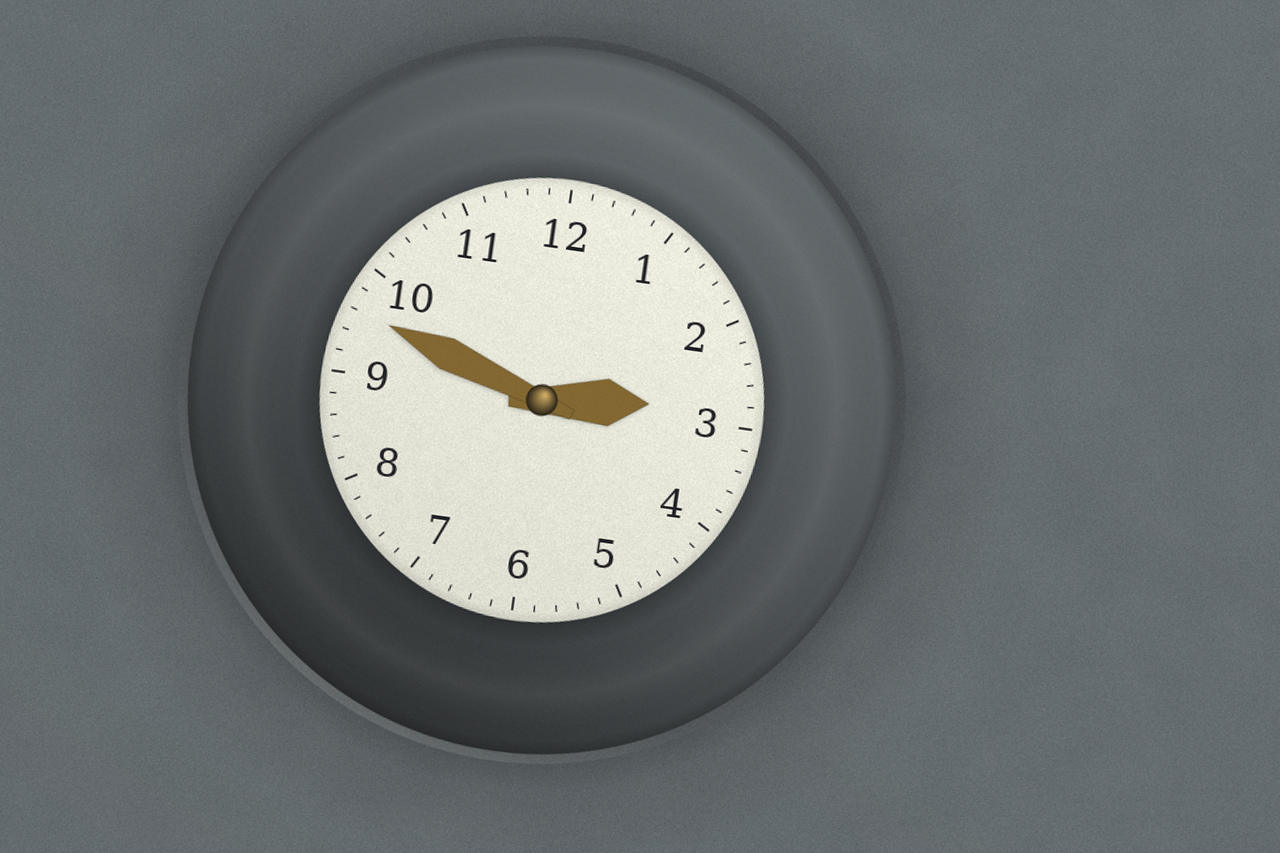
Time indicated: 2:48
